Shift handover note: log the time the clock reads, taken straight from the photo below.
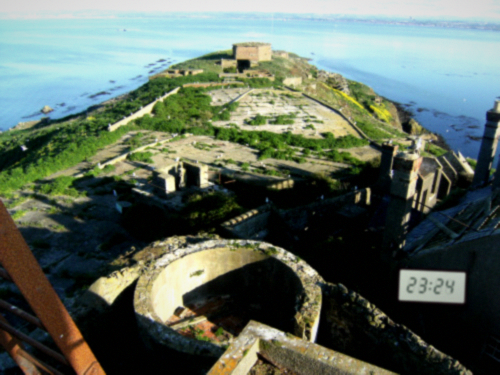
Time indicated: 23:24
